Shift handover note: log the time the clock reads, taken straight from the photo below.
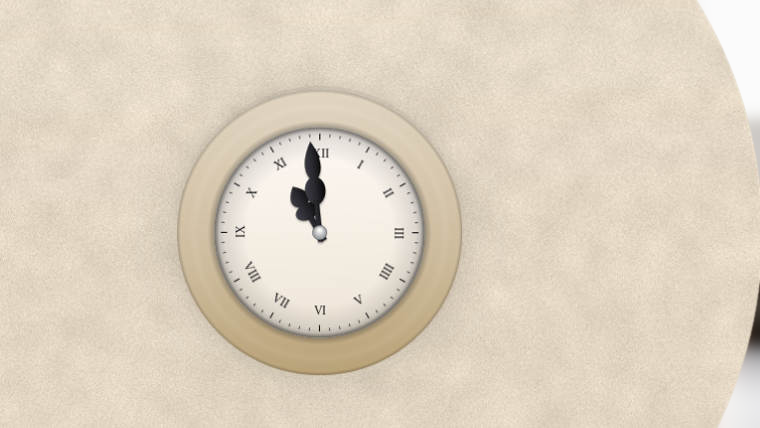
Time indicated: 10:59
